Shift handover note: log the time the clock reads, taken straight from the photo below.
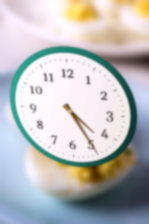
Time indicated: 4:25
